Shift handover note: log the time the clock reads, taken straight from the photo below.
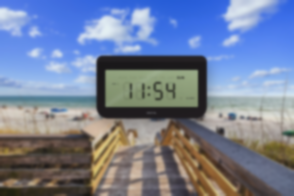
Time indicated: 11:54
